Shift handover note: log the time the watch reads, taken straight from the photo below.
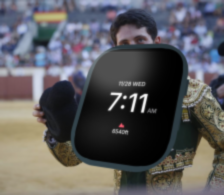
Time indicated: 7:11
